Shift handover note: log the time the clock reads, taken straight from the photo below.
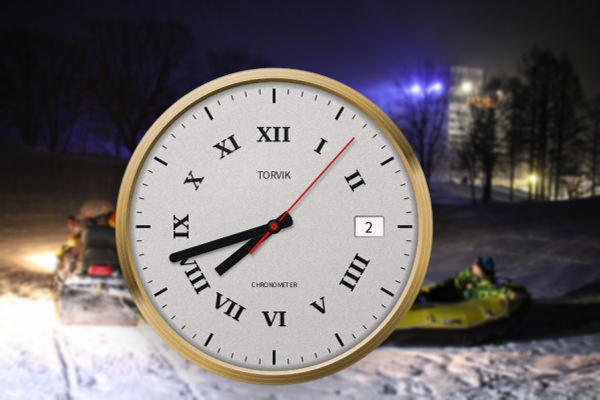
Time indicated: 7:42:07
